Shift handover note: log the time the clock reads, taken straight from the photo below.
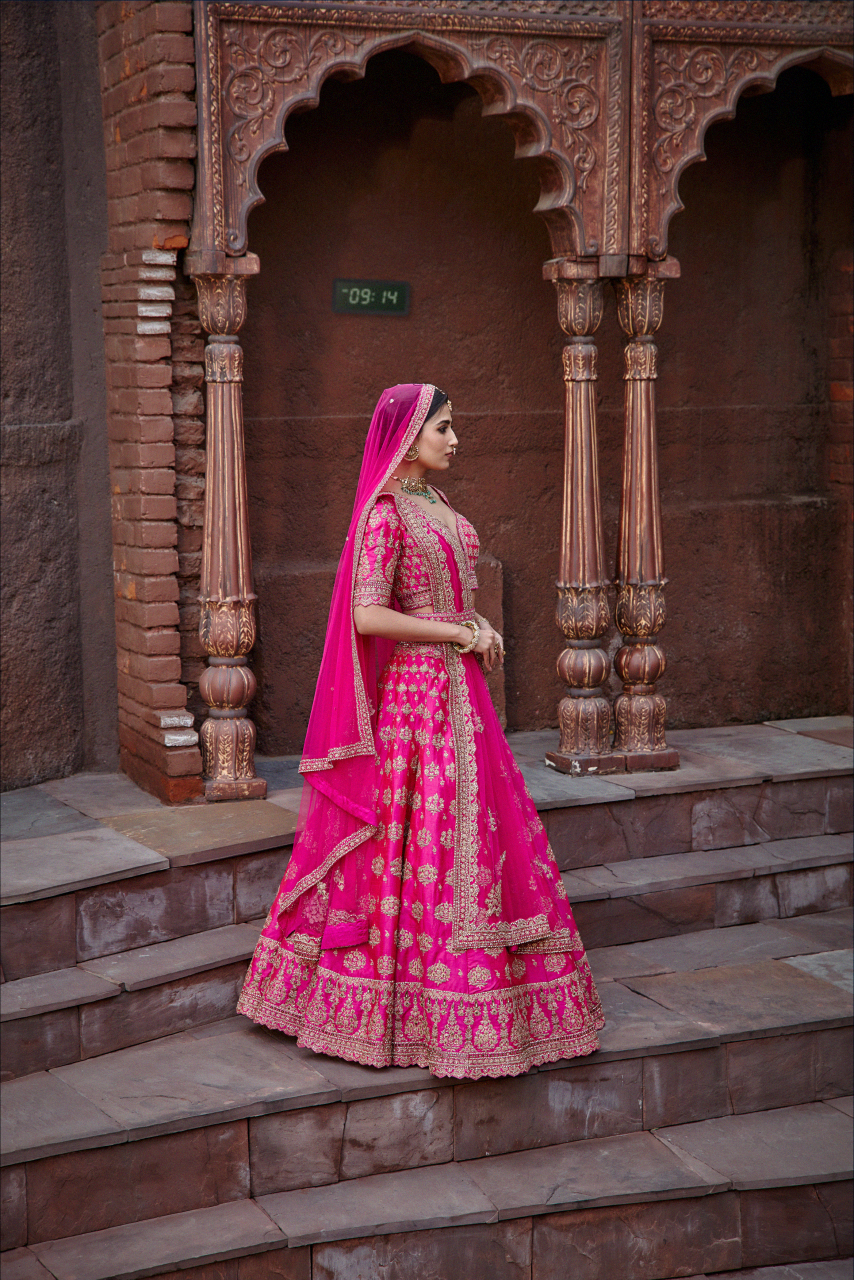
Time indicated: 9:14
